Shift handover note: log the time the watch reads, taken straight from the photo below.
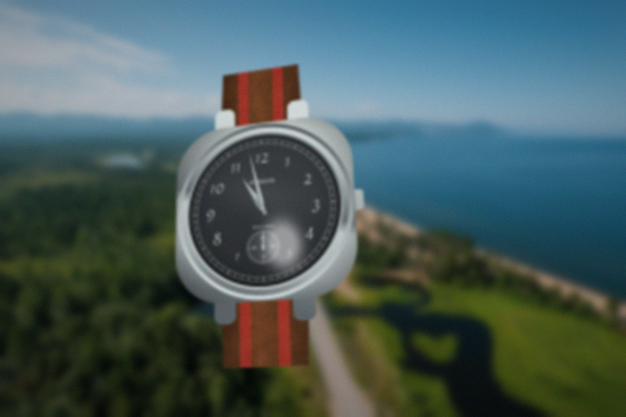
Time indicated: 10:58
